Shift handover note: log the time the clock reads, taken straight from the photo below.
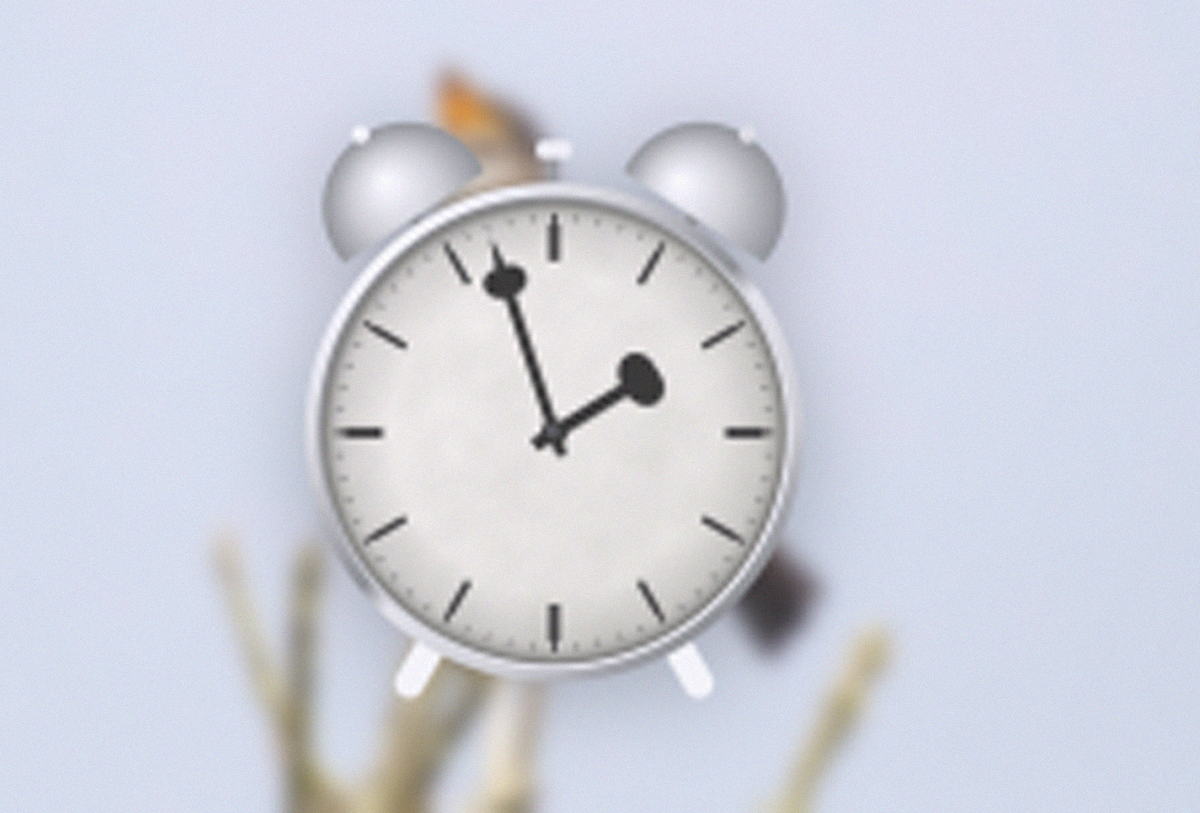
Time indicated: 1:57
